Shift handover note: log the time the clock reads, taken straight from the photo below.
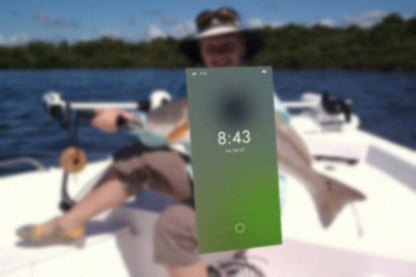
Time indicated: 8:43
